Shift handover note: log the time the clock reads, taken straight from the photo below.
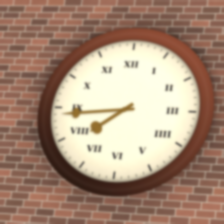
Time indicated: 7:44
